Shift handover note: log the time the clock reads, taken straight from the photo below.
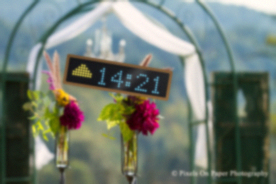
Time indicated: 14:21
